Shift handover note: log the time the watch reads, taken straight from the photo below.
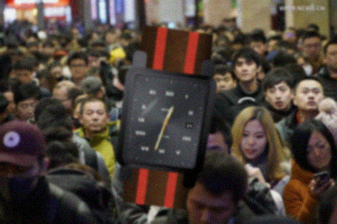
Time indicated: 12:32
